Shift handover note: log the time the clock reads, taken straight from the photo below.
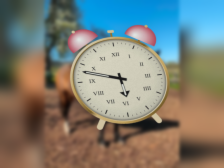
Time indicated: 5:48
